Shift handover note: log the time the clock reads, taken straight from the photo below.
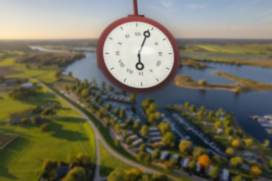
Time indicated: 6:04
